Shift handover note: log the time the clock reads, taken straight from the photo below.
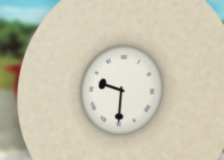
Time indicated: 9:30
